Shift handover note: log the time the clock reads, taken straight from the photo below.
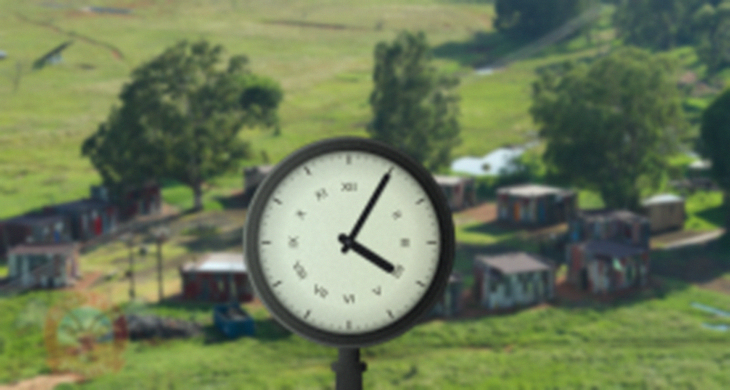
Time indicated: 4:05
